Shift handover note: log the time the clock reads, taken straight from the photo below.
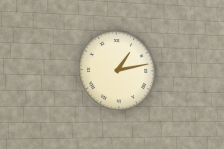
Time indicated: 1:13
